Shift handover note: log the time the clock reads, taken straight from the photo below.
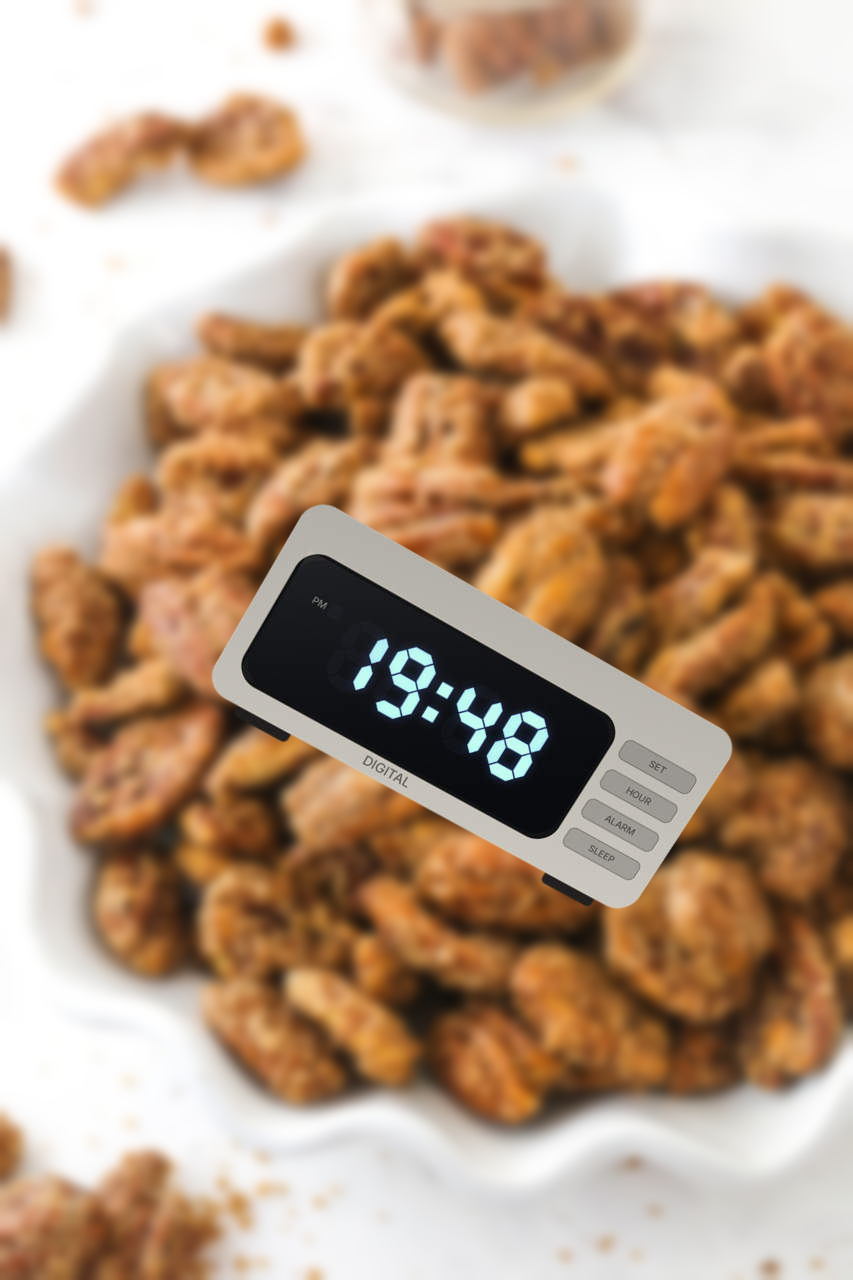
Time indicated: 19:48
